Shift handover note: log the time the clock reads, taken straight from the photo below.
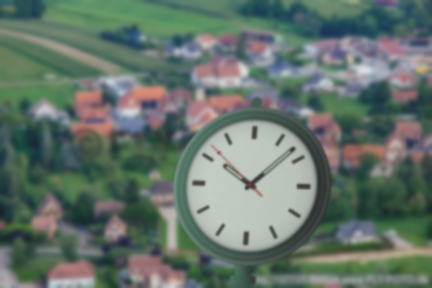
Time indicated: 10:07:52
